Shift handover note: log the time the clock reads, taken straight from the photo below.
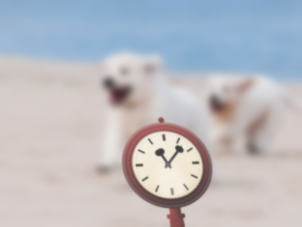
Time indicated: 11:07
